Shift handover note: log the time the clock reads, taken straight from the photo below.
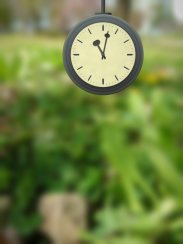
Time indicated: 11:02
